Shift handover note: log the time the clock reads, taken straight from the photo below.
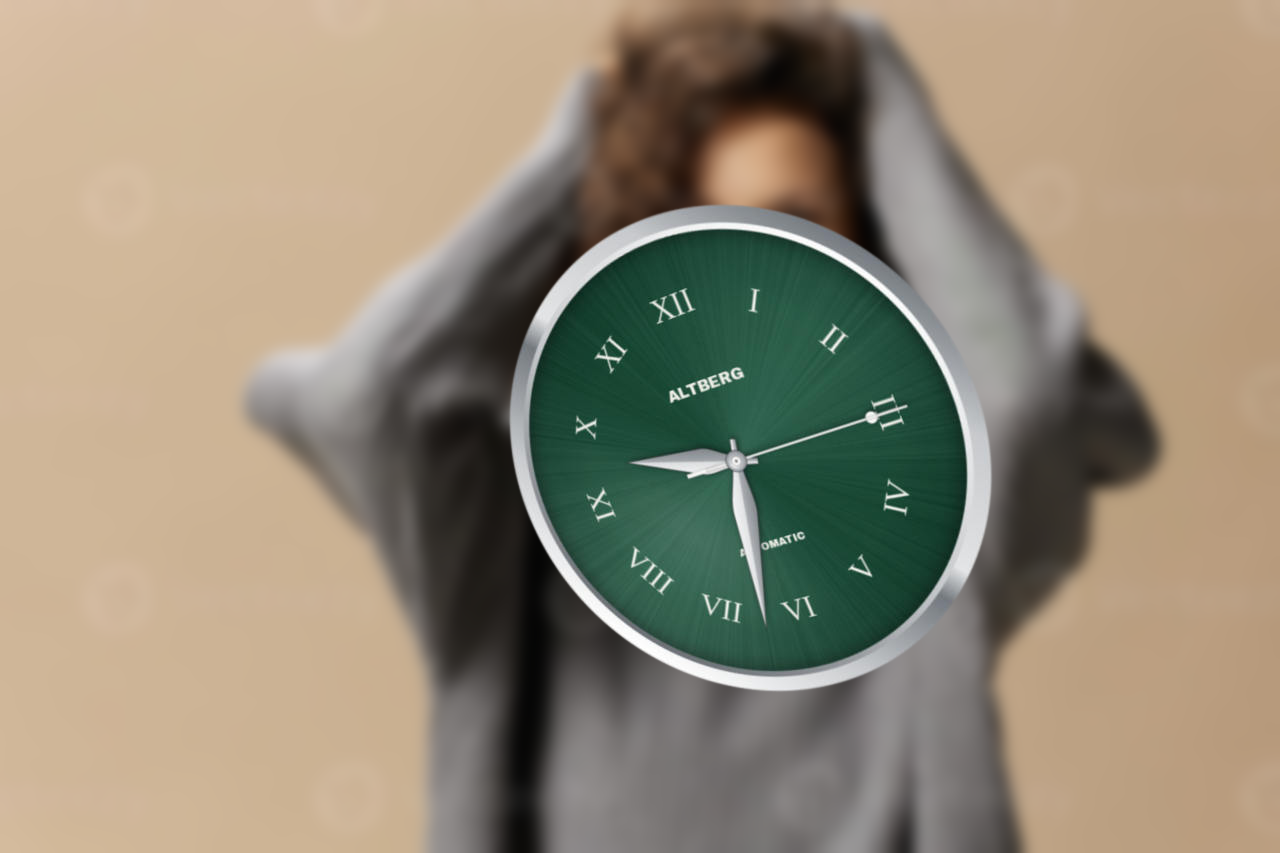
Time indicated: 9:32:15
